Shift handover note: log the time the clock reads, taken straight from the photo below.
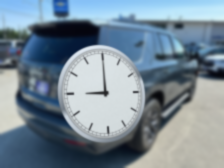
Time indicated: 9:00
